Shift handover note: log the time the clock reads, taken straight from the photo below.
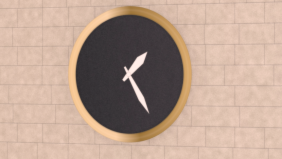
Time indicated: 1:25
